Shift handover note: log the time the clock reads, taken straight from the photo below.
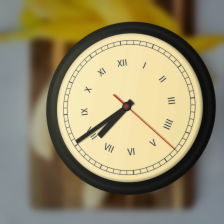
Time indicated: 7:40:23
